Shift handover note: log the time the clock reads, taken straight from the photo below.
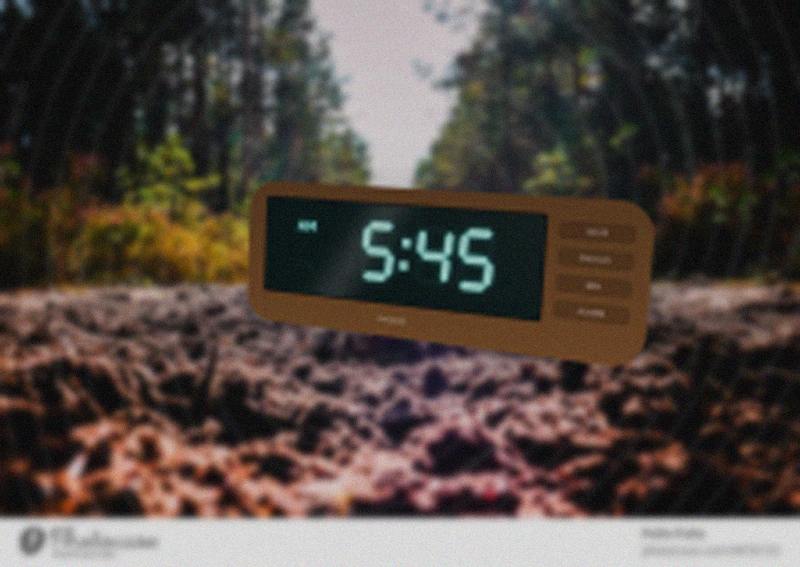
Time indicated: 5:45
